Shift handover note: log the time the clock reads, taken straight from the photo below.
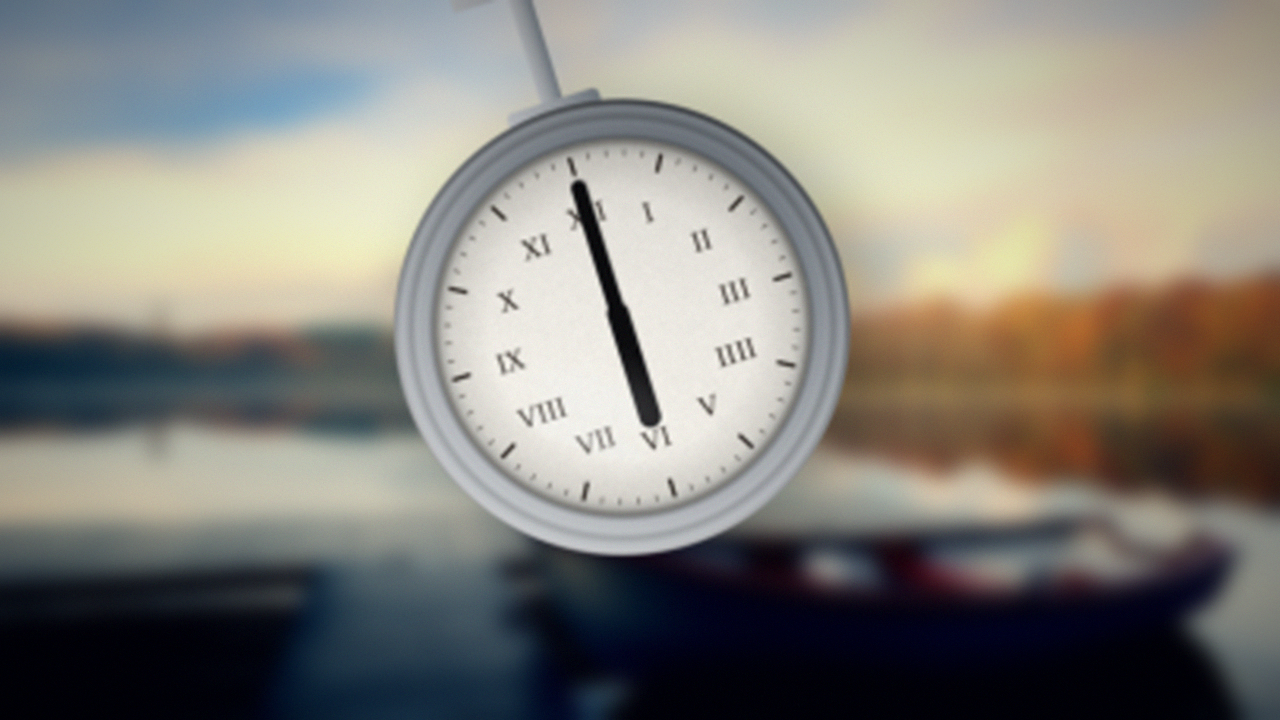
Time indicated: 6:00
